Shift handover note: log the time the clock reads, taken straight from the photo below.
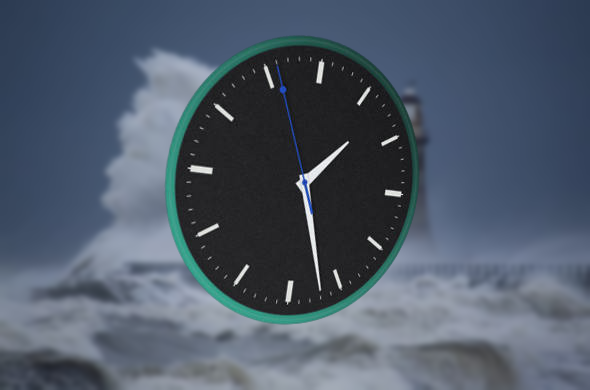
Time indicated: 1:26:56
